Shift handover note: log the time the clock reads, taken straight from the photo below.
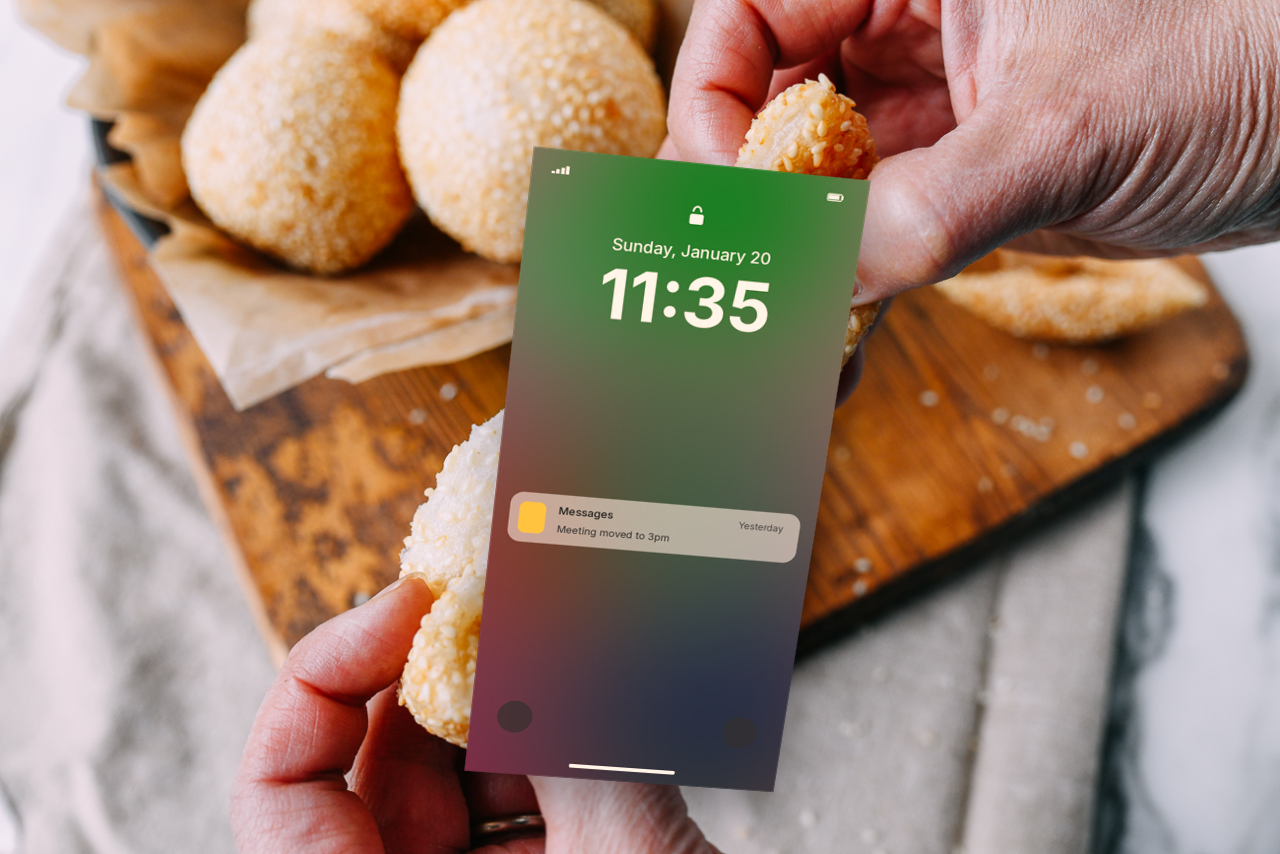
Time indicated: 11:35
